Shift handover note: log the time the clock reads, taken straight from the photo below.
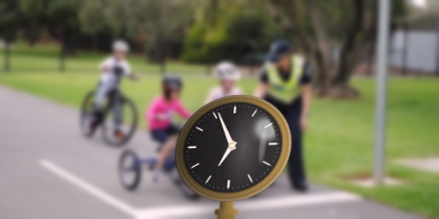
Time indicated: 6:56
